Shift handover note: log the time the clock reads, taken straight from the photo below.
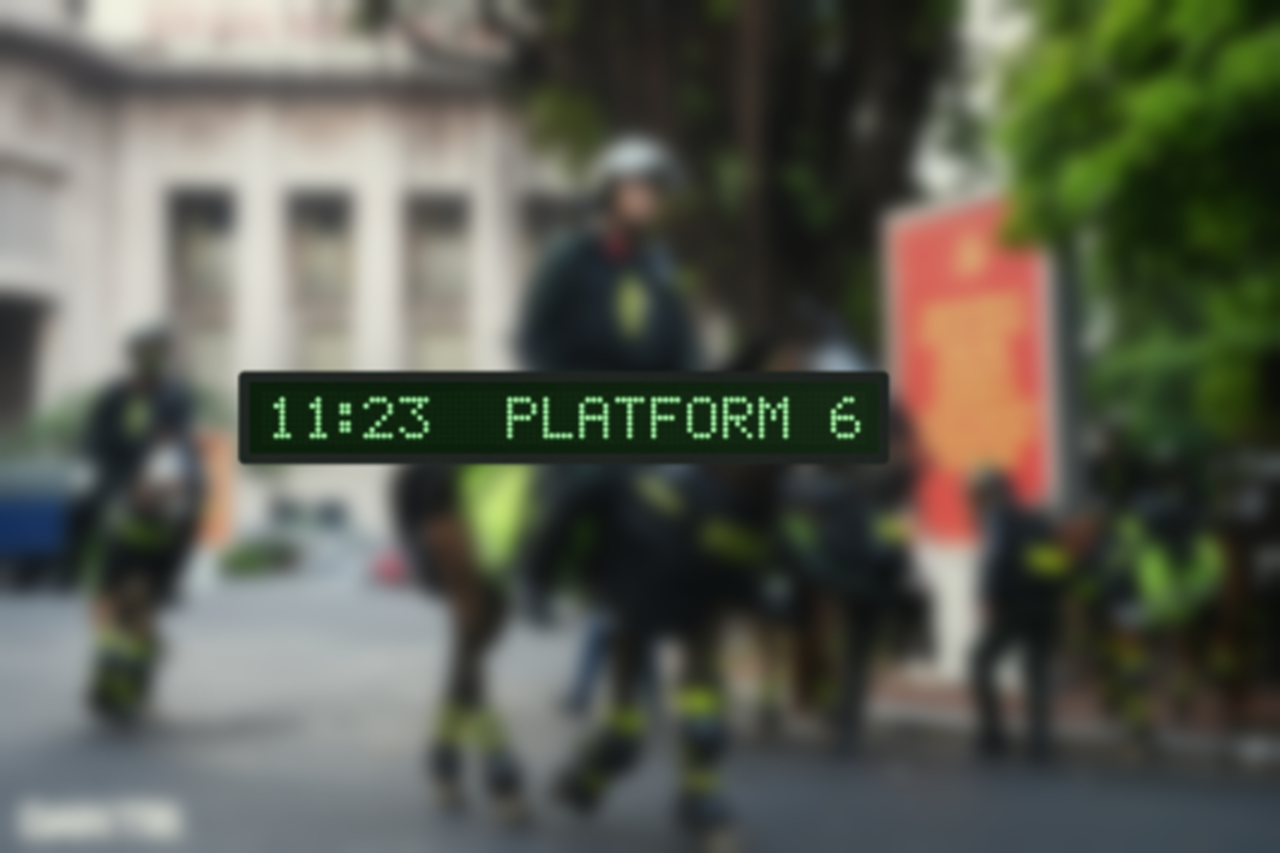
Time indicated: 11:23
